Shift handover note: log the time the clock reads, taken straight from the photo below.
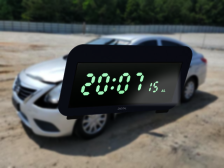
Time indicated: 20:07:15
